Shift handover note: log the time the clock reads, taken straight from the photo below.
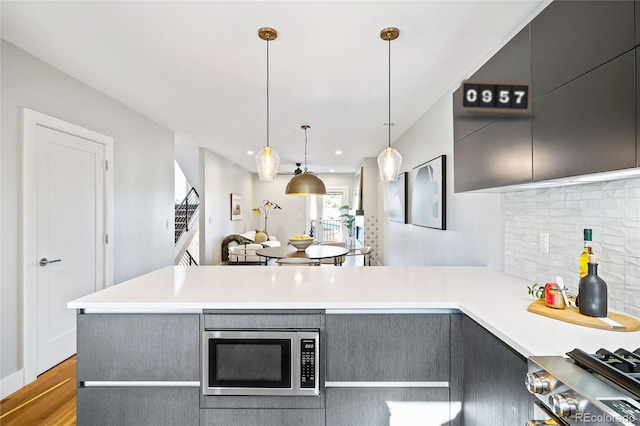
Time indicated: 9:57
